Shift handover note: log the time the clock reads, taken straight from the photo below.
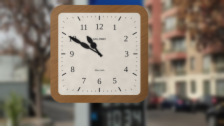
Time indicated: 10:50
